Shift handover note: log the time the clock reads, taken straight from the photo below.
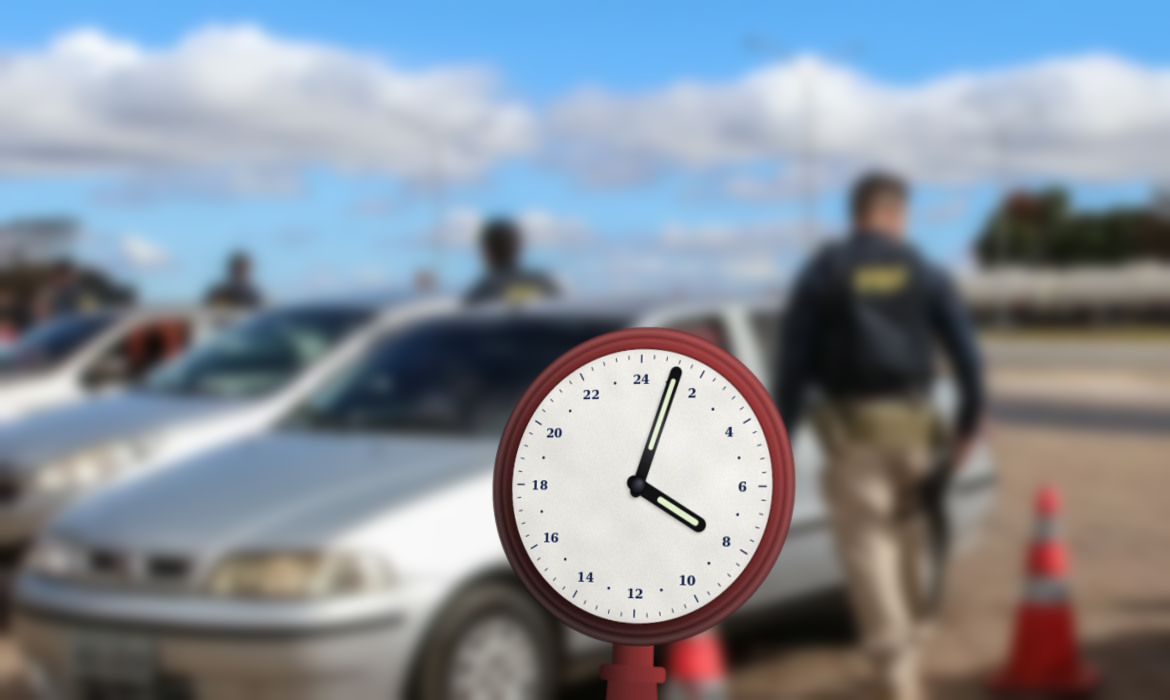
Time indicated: 8:03
